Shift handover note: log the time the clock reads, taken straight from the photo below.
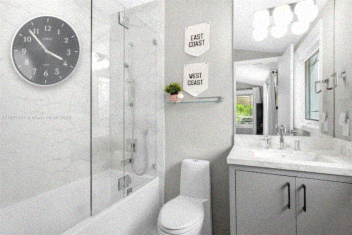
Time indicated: 3:53
